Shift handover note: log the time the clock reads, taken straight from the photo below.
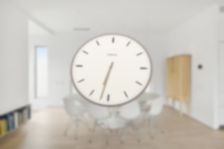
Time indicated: 6:32
